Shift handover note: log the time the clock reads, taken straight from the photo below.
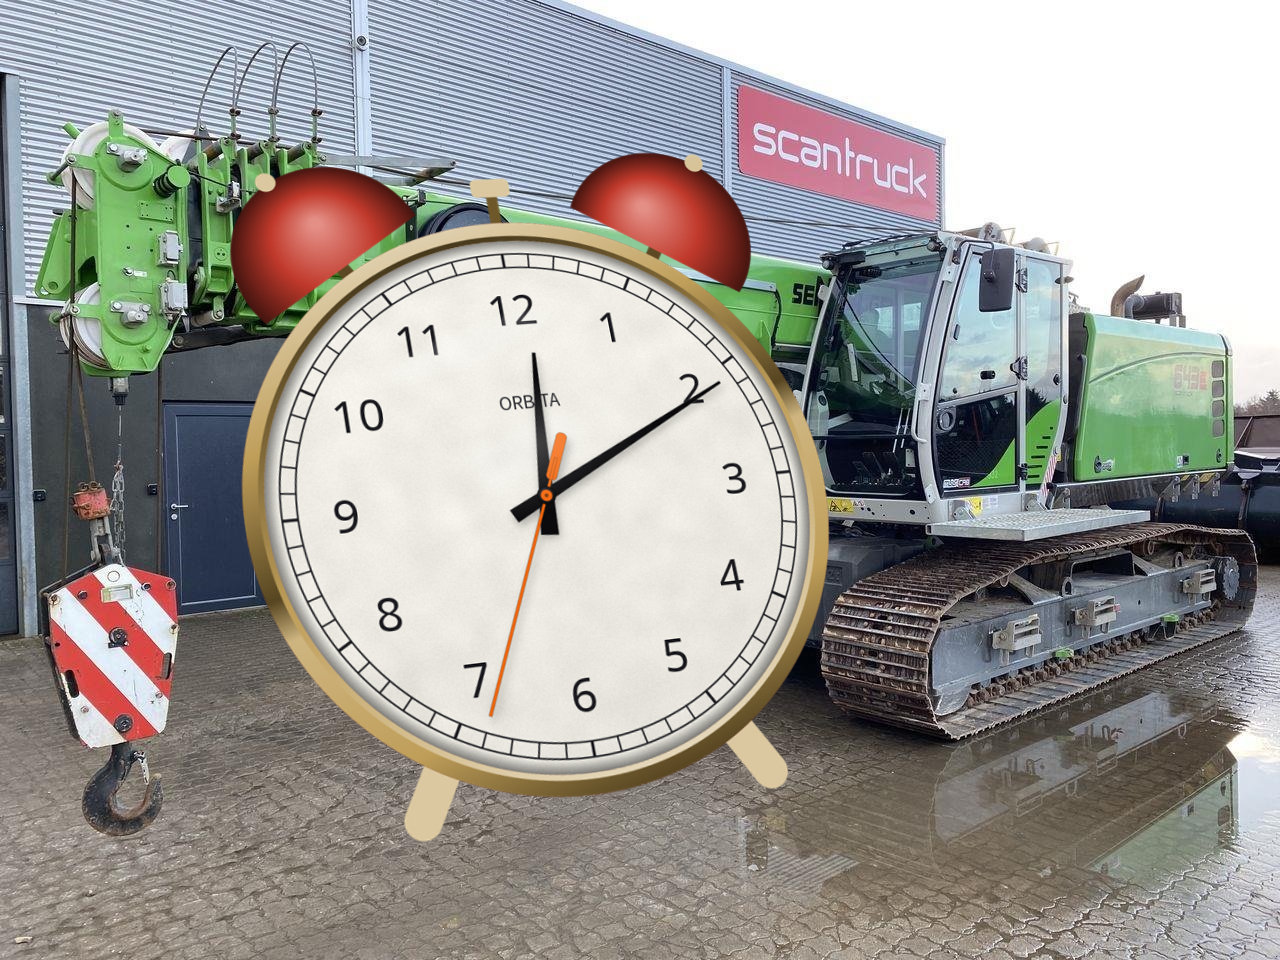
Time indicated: 12:10:34
